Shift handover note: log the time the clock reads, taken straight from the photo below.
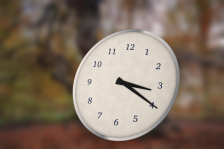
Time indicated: 3:20
